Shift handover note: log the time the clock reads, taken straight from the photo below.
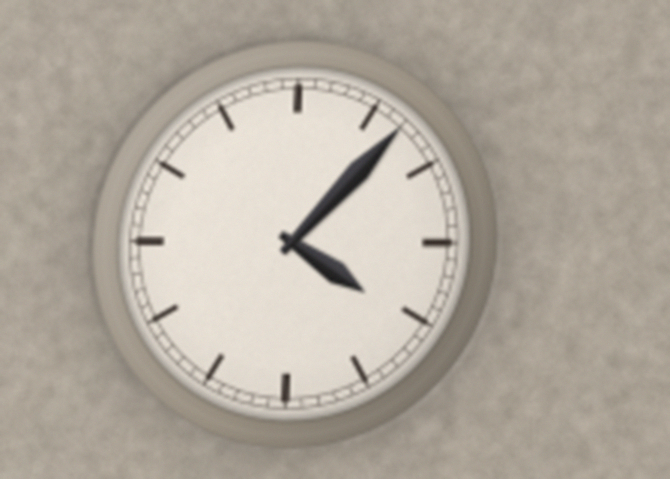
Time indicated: 4:07
